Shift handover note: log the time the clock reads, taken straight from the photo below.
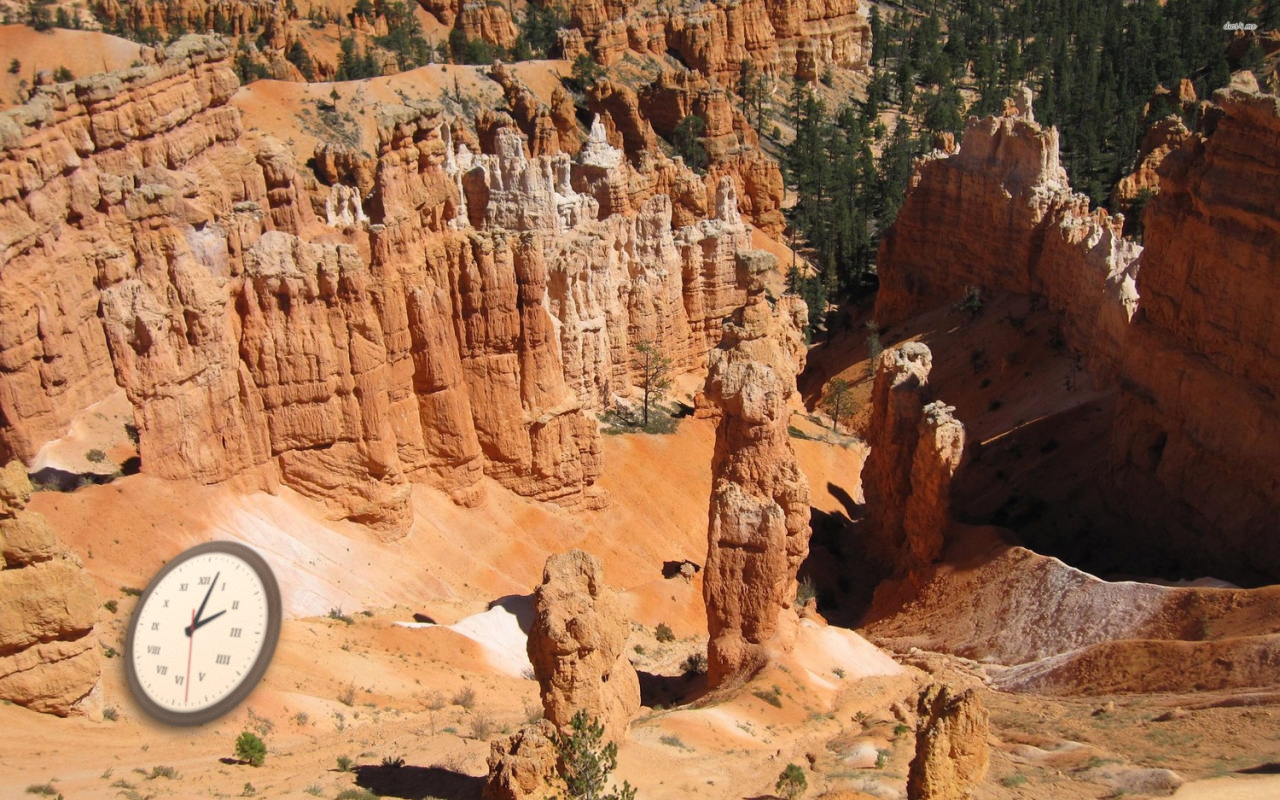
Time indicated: 2:02:28
